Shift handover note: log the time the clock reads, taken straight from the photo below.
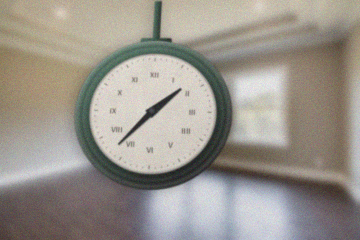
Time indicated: 1:37
